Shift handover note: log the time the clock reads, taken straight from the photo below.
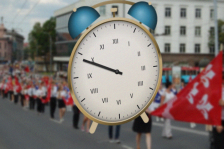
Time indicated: 9:49
